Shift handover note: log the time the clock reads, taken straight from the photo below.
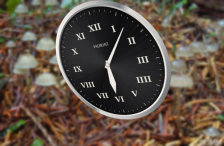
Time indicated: 6:07
